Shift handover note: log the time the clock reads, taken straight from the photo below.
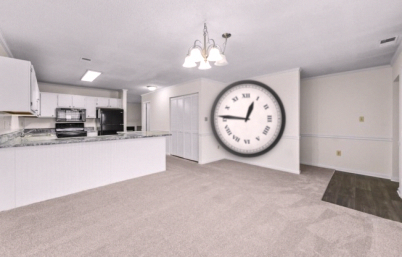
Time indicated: 12:46
